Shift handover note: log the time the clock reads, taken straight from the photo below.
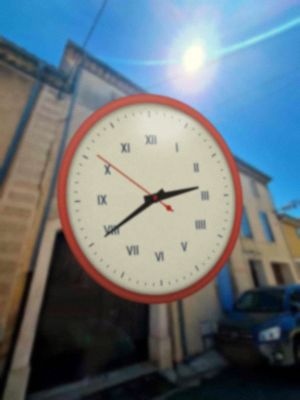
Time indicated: 2:39:51
